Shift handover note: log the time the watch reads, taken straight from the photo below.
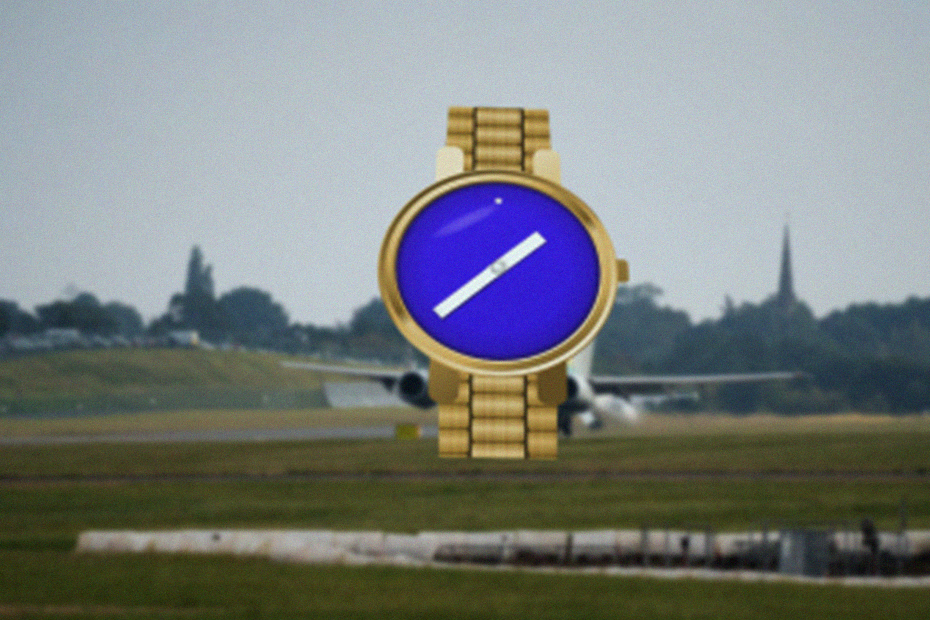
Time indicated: 1:38
